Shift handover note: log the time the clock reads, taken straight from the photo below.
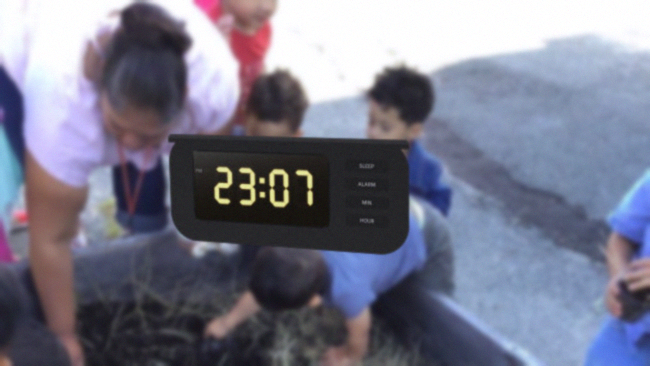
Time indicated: 23:07
